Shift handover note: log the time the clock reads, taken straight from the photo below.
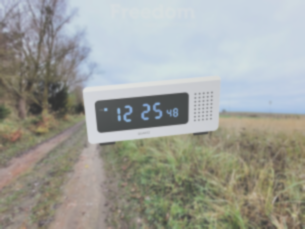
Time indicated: 12:25
